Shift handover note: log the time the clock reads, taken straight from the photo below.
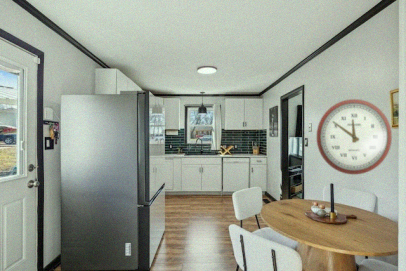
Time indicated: 11:51
